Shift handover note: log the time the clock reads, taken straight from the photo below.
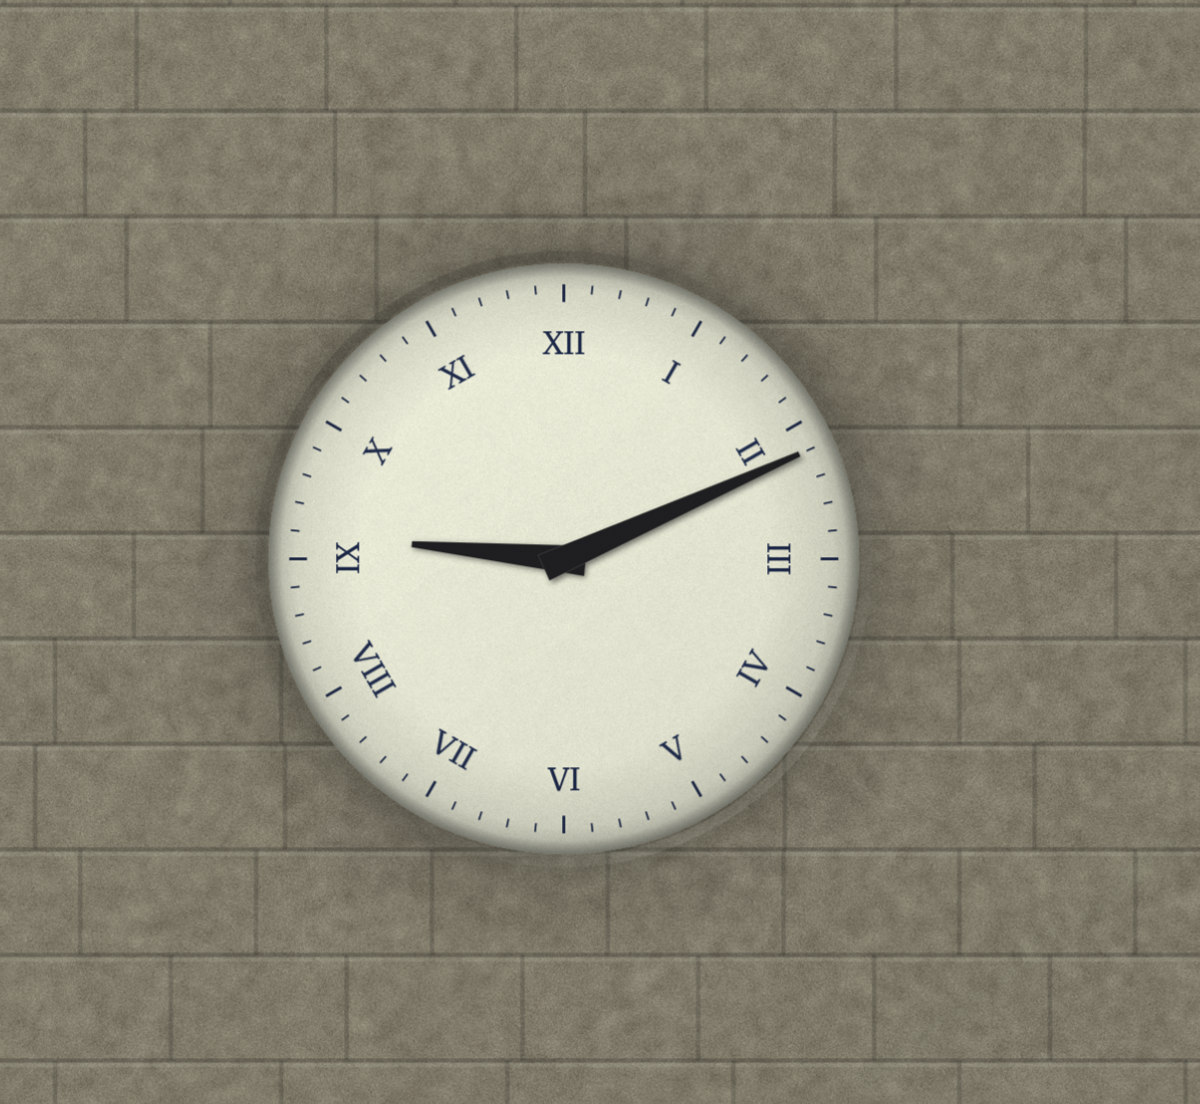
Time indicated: 9:11
